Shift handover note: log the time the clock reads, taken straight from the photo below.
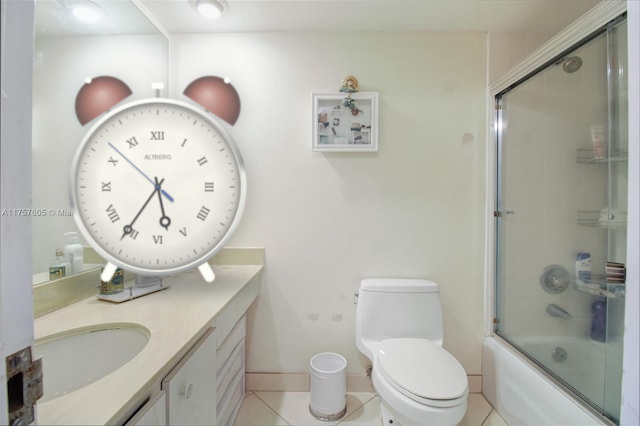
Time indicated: 5:35:52
